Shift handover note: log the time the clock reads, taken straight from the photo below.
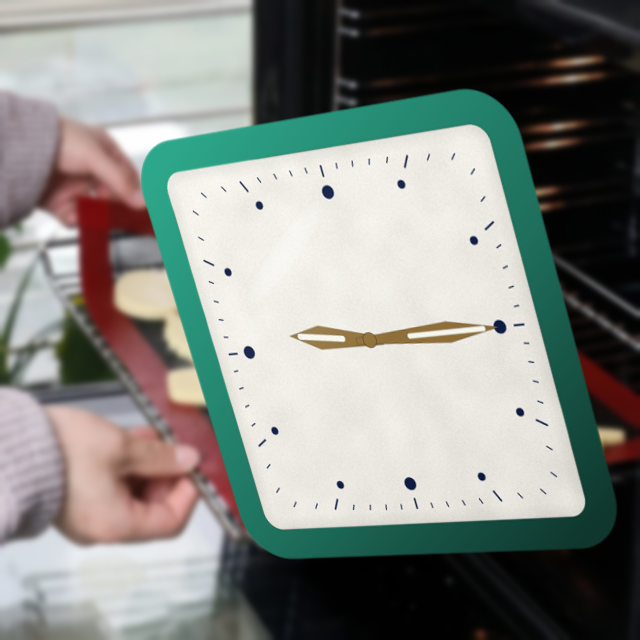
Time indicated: 9:15
